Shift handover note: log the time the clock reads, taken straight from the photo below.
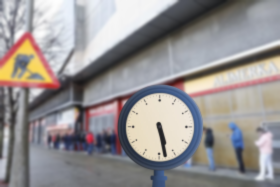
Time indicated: 5:28
